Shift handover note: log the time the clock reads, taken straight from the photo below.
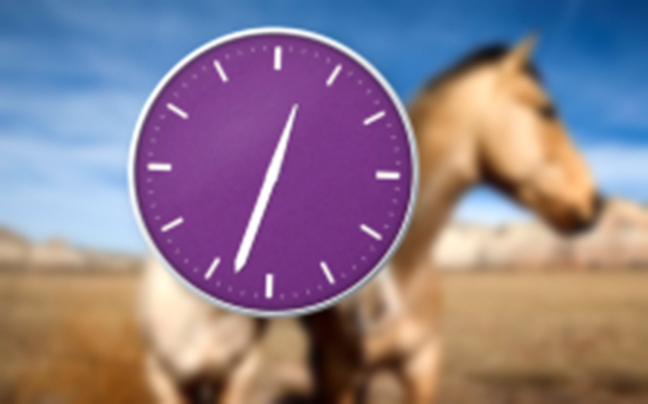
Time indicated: 12:33
